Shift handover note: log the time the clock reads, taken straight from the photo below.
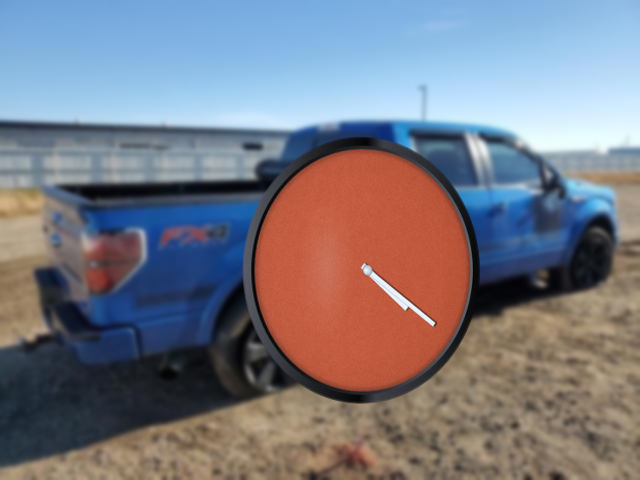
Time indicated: 4:21
